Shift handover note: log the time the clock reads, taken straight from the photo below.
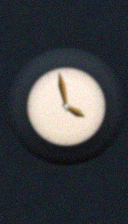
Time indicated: 3:58
